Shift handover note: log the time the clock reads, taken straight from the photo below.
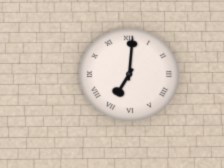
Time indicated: 7:01
